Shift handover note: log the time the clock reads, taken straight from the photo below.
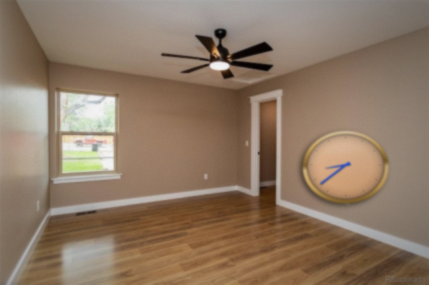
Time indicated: 8:38
